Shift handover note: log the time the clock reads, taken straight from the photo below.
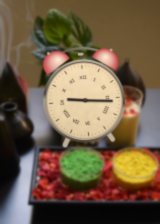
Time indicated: 9:16
